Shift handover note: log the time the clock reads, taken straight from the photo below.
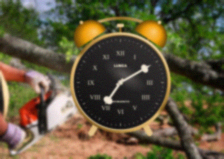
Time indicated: 7:10
